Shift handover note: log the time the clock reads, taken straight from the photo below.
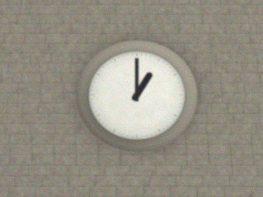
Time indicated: 1:00
